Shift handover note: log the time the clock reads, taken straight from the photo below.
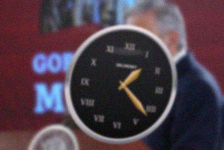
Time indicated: 1:22
